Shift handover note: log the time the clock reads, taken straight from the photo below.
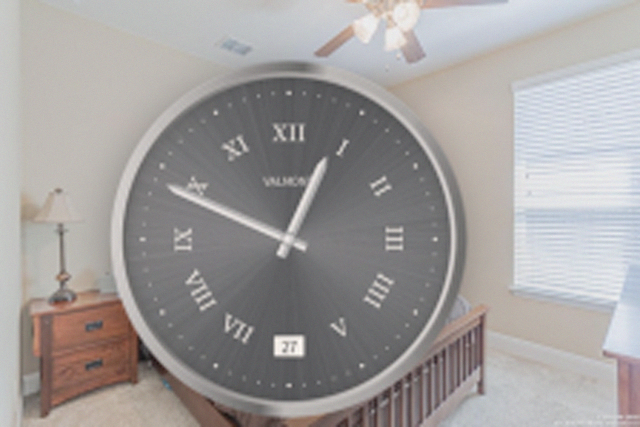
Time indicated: 12:49
